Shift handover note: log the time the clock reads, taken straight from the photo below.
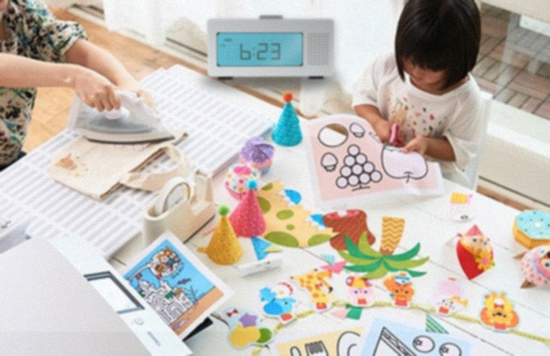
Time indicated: 6:23
